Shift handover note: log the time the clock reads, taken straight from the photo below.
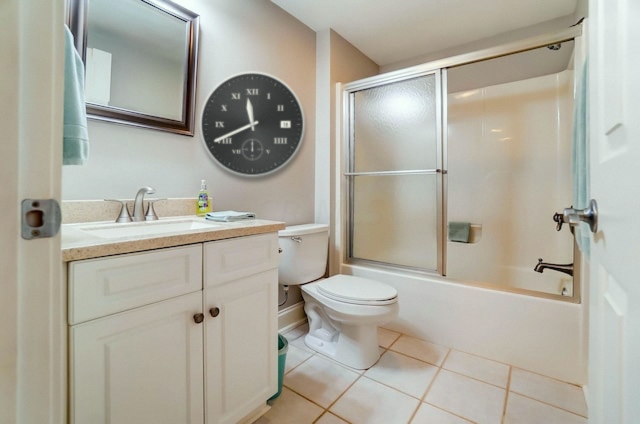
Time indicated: 11:41
